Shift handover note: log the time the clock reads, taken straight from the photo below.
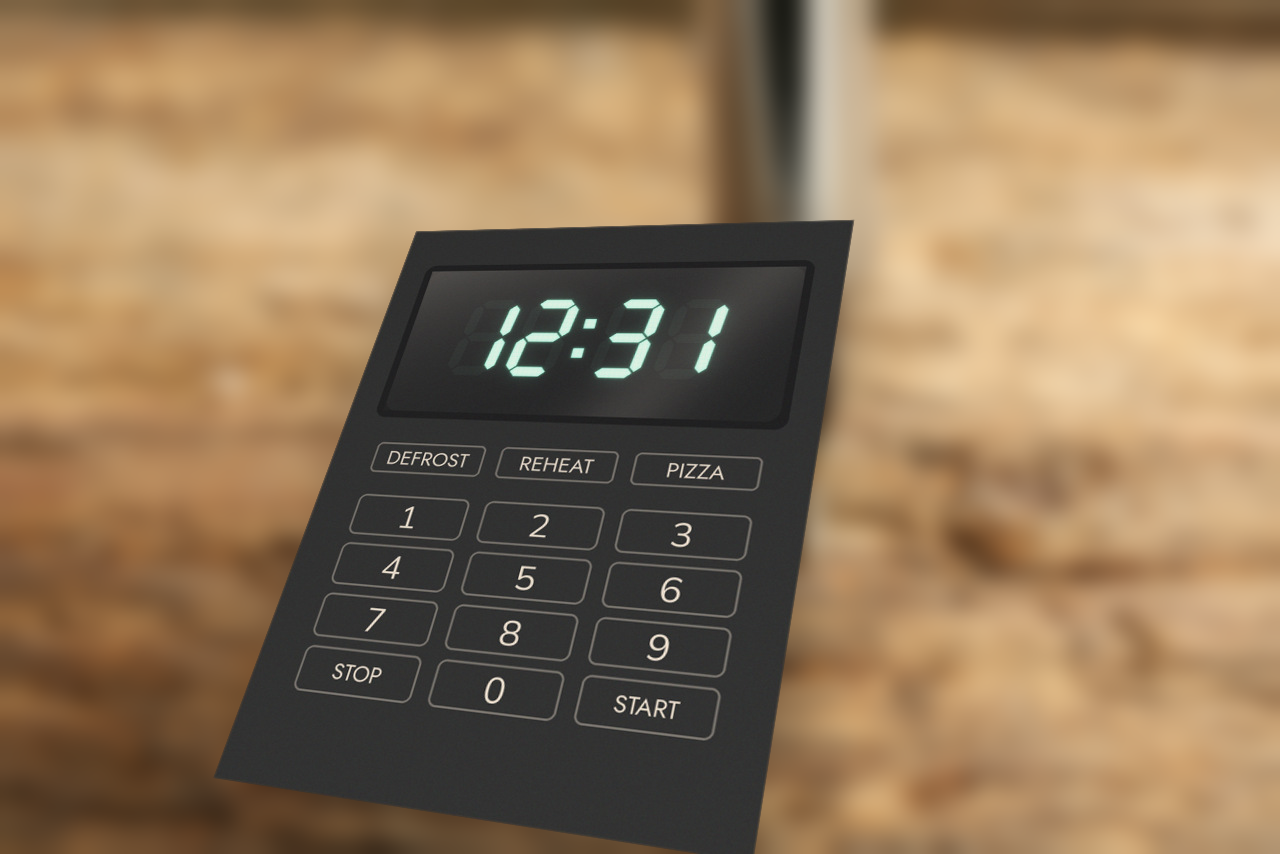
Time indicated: 12:31
